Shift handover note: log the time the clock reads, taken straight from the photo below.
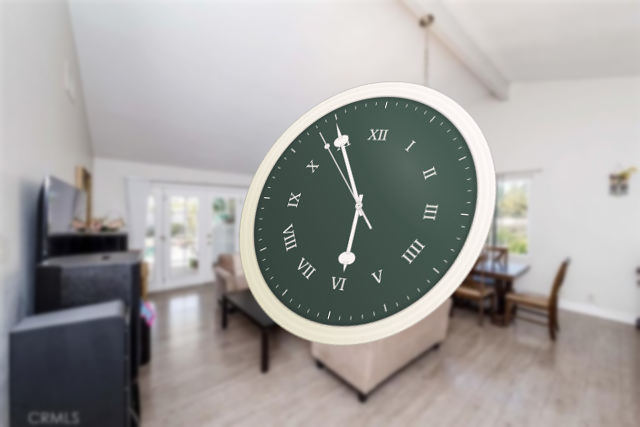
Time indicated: 5:54:53
